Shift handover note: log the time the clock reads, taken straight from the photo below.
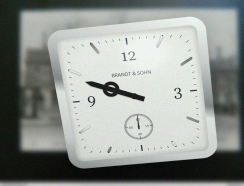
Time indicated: 9:49
